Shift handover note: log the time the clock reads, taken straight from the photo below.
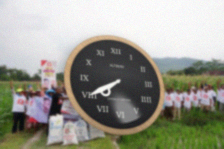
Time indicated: 7:40
